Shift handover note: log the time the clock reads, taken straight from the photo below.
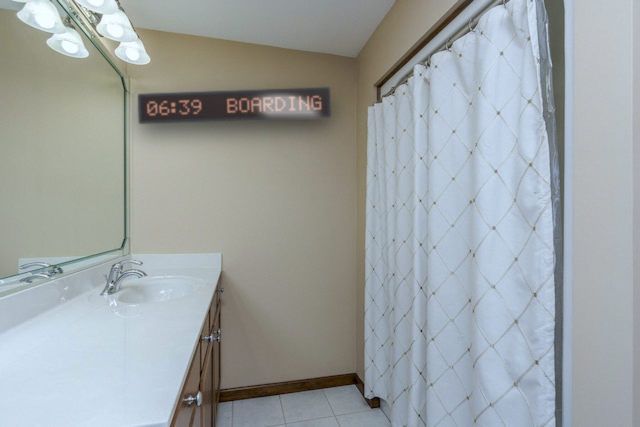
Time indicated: 6:39
